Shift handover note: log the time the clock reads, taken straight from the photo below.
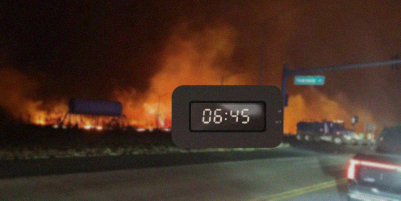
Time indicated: 6:45
